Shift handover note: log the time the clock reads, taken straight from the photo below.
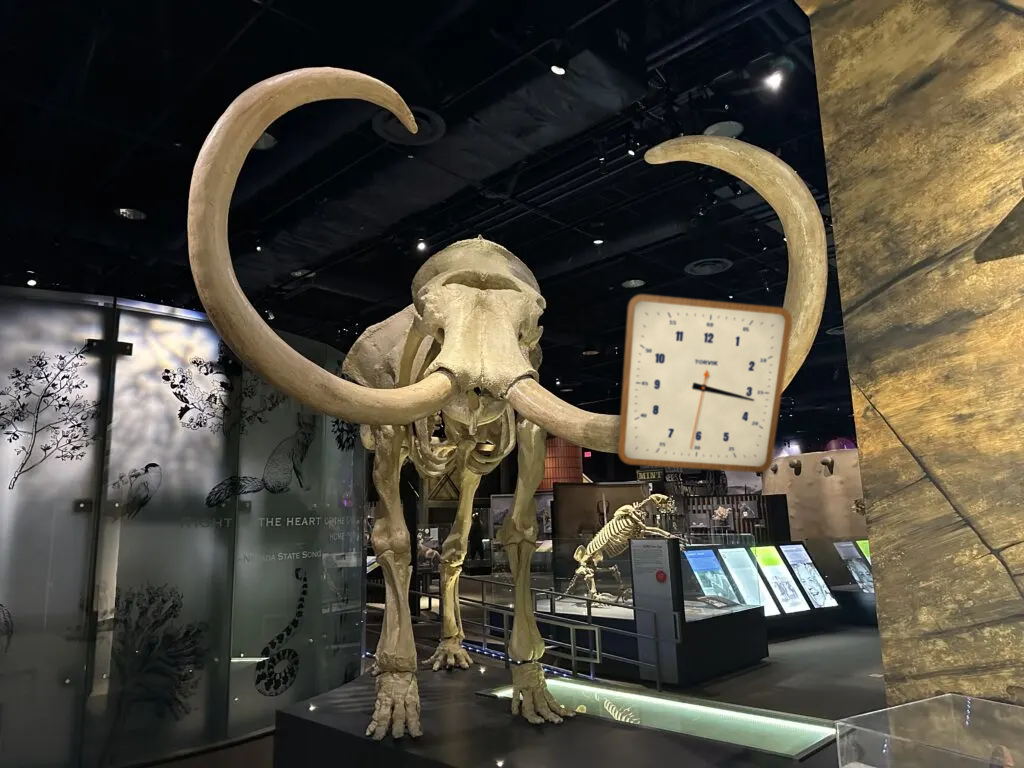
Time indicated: 3:16:31
